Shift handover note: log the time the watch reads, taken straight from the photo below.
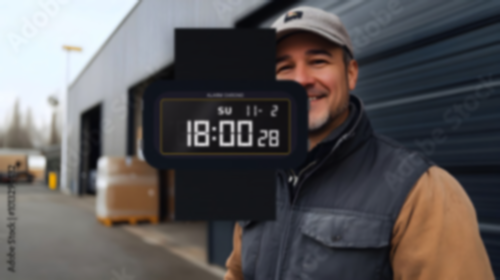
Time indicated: 18:00:28
